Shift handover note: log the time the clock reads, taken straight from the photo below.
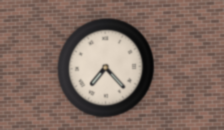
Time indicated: 7:23
